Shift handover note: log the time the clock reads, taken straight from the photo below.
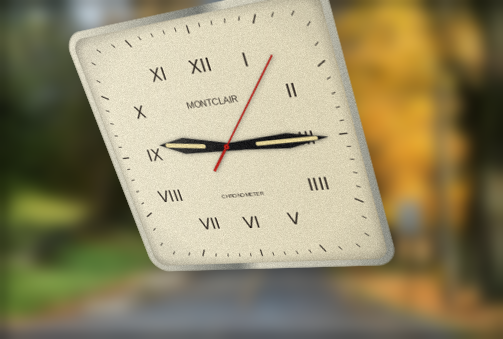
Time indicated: 9:15:07
